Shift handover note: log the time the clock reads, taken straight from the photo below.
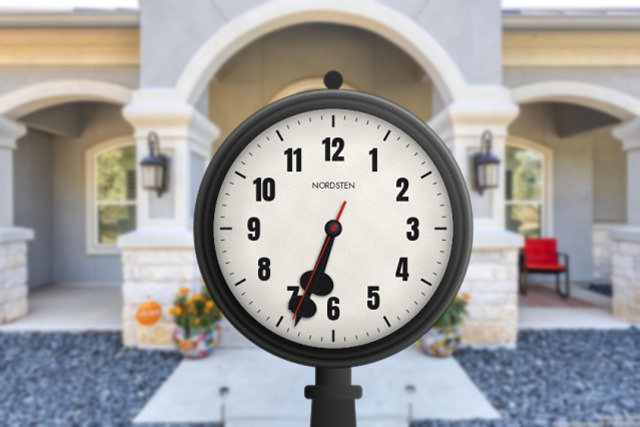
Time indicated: 6:33:34
